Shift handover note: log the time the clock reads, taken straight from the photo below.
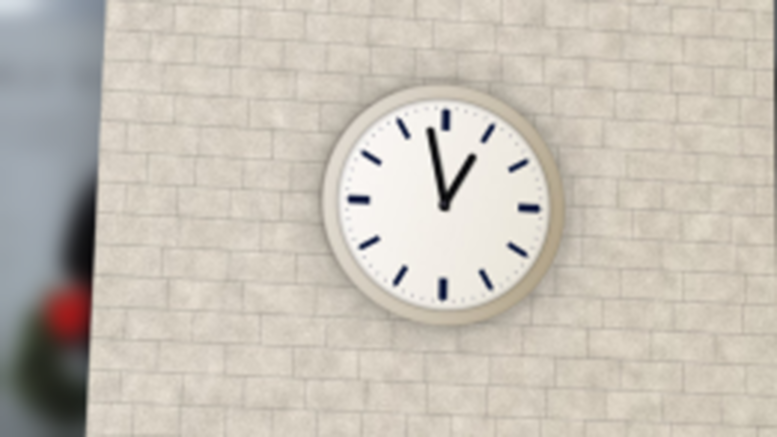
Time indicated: 12:58
